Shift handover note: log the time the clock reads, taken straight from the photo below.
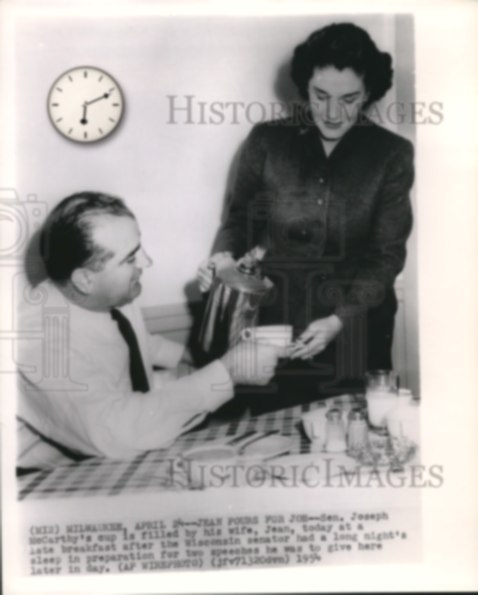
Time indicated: 6:11
